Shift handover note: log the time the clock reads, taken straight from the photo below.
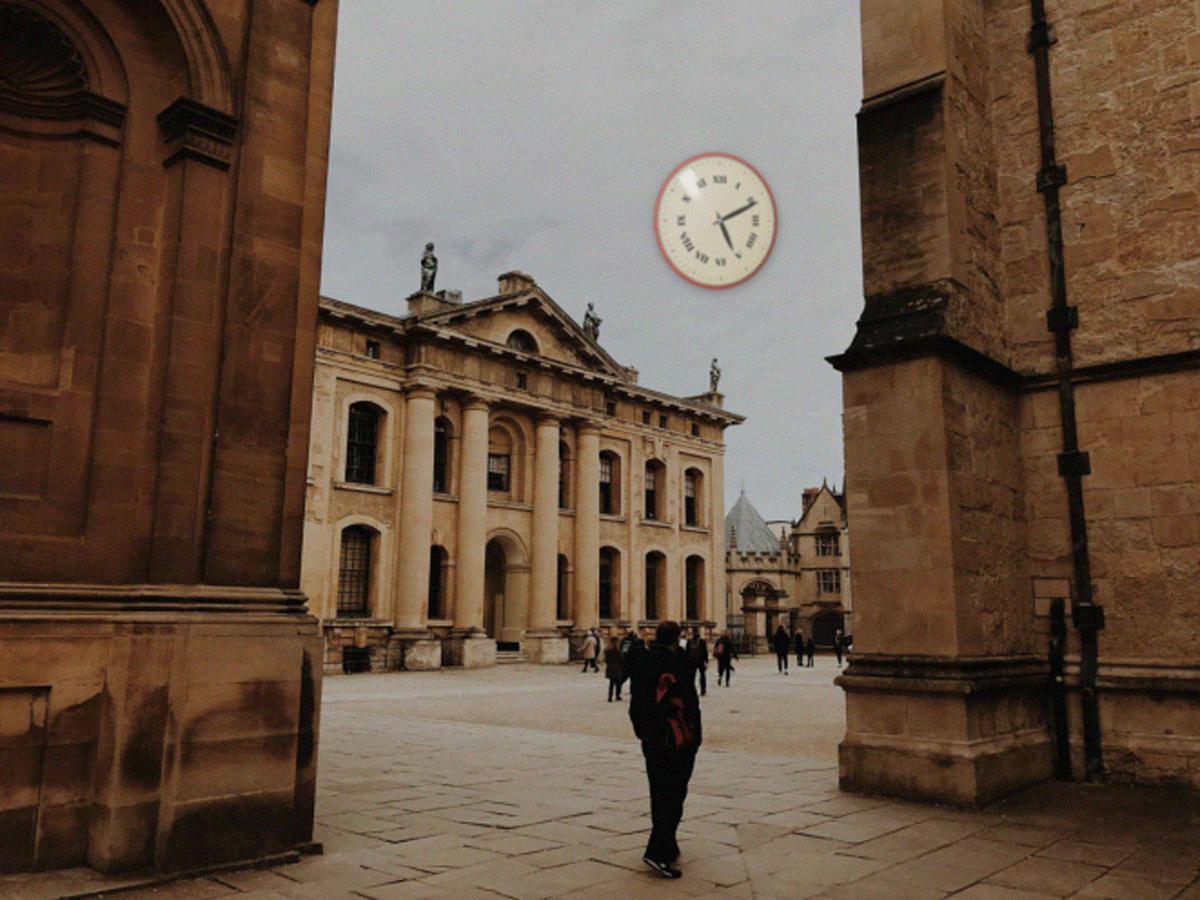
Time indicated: 5:11
